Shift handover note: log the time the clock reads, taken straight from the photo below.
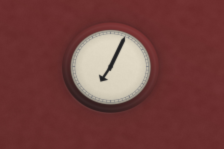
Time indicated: 7:04
